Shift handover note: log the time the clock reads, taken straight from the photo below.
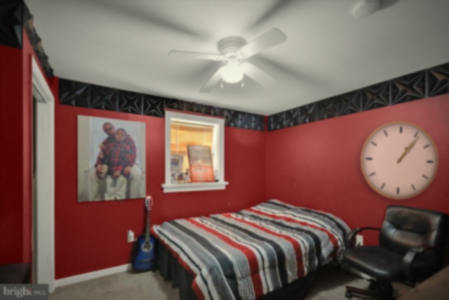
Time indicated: 1:06
